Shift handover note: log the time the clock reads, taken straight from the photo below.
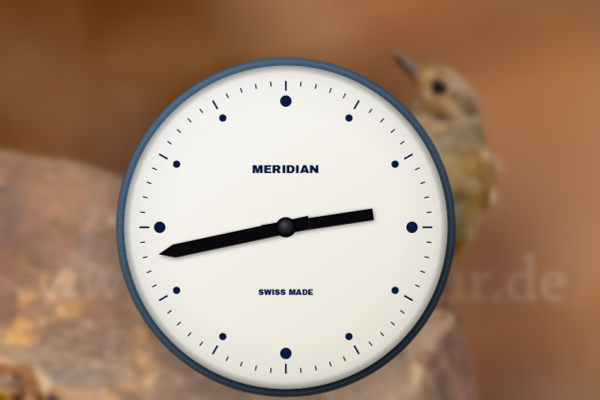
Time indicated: 2:43
